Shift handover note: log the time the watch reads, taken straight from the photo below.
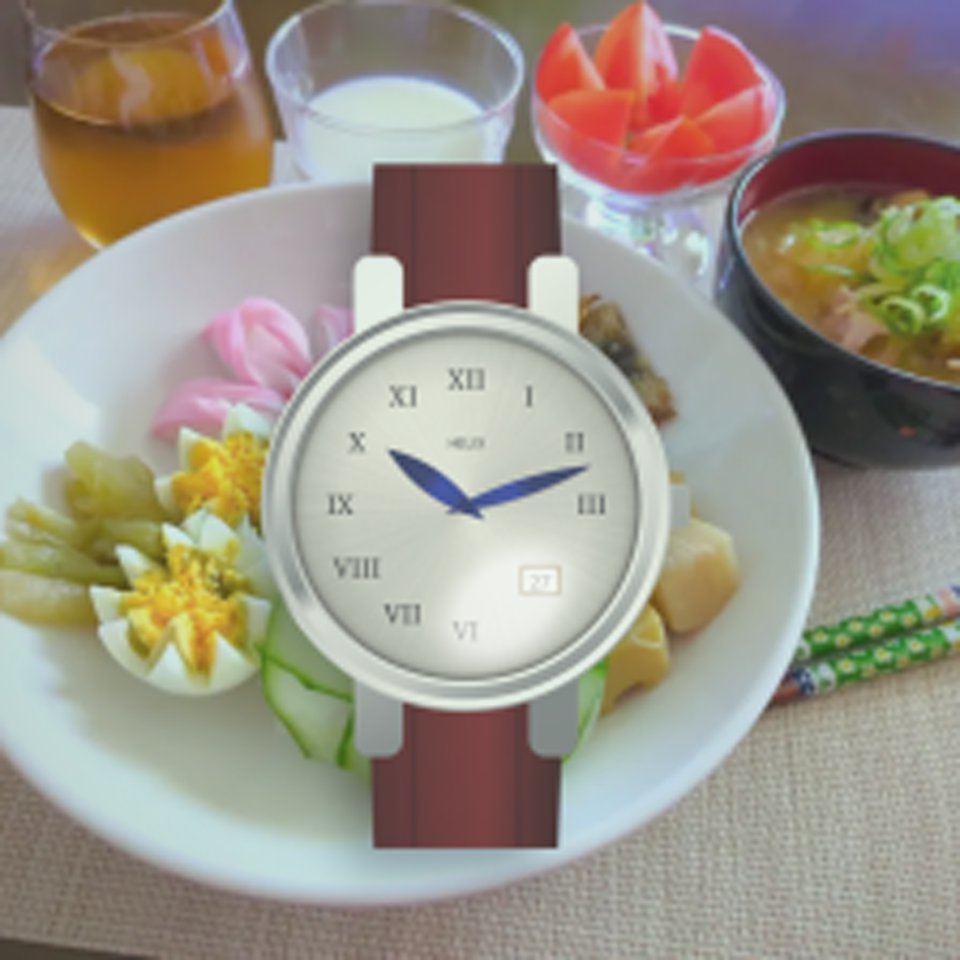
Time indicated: 10:12
